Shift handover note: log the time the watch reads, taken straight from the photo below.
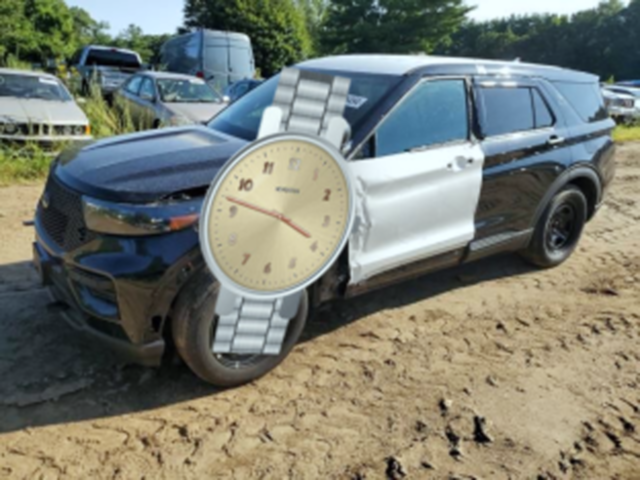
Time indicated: 3:47
